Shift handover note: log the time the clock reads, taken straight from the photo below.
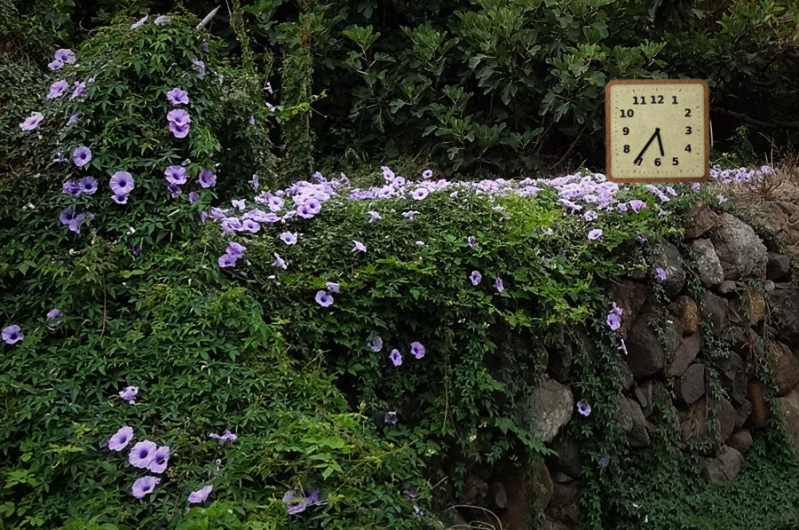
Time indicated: 5:36
